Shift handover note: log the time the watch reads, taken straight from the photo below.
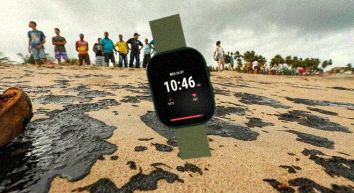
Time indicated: 10:46
